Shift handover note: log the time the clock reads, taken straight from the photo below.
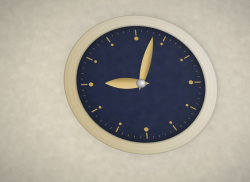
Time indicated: 9:03
